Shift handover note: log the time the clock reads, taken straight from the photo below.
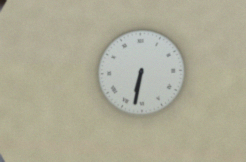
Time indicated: 6:32
